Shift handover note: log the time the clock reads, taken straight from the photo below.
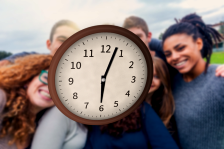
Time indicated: 6:03
